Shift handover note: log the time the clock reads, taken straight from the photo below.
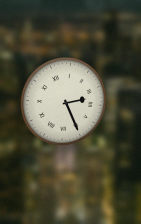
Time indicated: 3:30
